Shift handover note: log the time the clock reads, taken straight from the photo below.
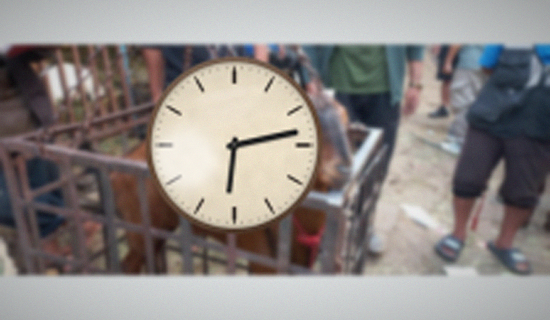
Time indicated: 6:13
